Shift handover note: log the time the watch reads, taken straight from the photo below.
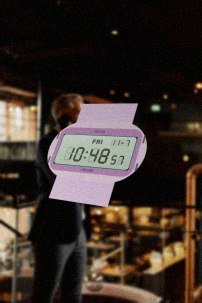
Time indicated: 10:48:57
